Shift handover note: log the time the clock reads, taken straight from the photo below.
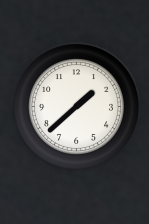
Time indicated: 1:38
